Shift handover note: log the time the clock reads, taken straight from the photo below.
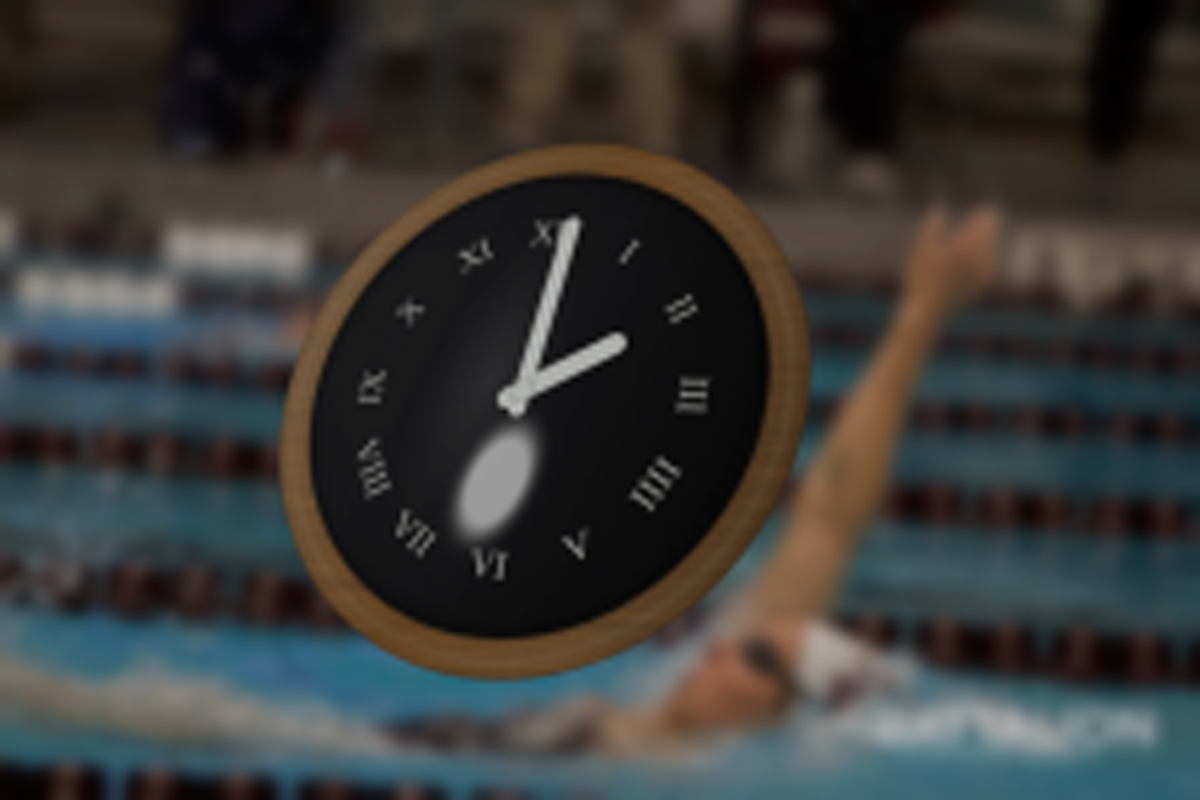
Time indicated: 2:01
